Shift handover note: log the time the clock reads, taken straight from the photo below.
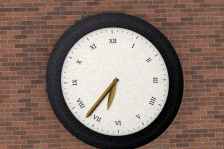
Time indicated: 6:37
